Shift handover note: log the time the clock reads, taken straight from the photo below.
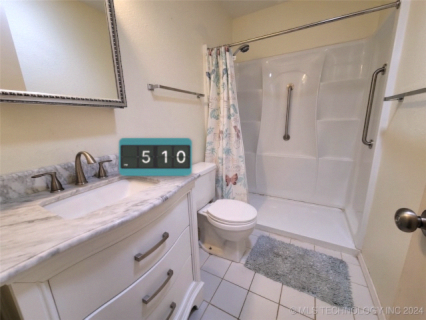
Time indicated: 5:10
